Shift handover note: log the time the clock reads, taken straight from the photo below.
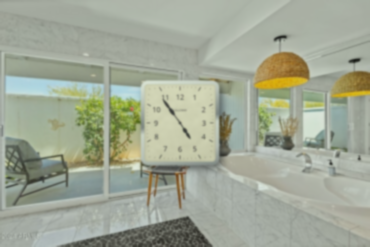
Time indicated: 4:54
